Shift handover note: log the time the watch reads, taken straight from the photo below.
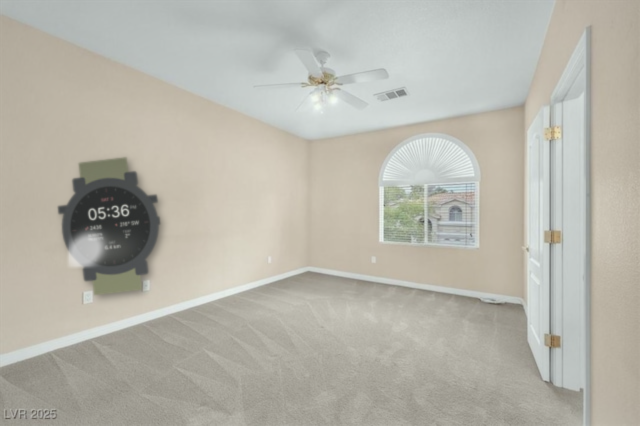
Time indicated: 5:36
